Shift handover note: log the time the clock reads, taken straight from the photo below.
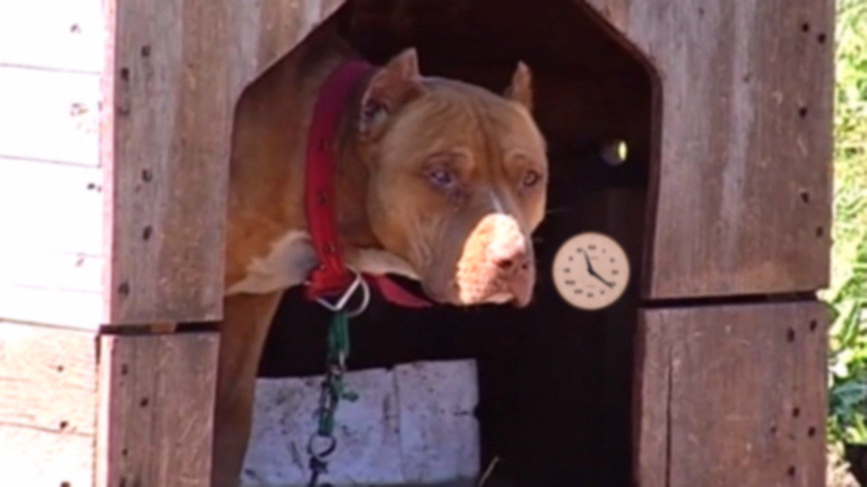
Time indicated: 11:21
